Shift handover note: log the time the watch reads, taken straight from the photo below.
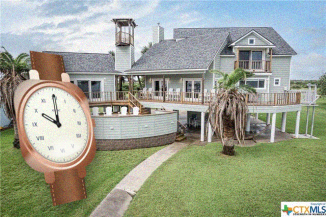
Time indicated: 10:00
